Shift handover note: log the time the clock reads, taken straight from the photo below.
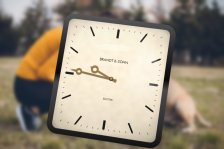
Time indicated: 9:46
